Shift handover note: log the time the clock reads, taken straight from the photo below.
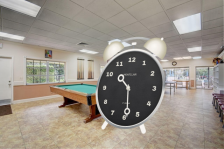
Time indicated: 10:29
